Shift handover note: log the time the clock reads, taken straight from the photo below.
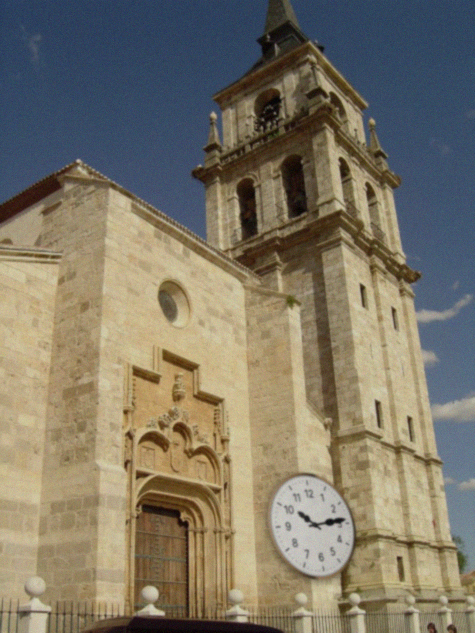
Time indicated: 10:14
